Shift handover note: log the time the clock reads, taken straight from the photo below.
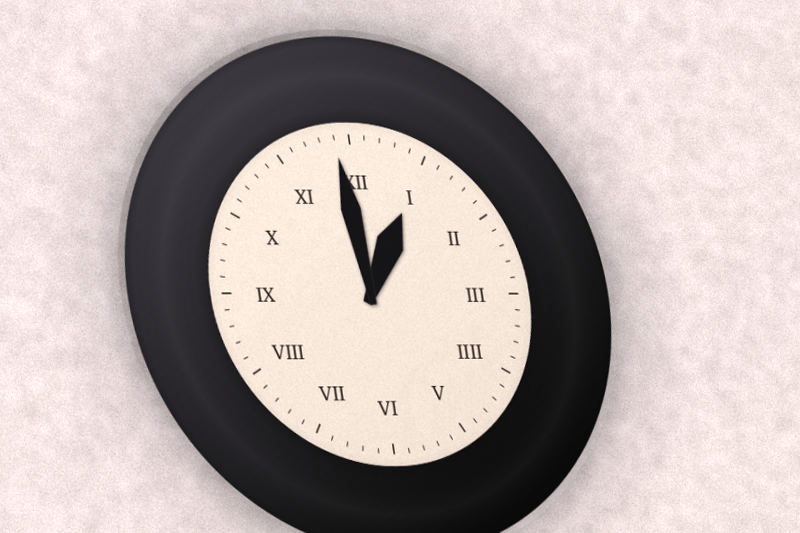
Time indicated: 12:59
